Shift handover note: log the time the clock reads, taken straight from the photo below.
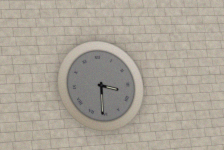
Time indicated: 3:31
